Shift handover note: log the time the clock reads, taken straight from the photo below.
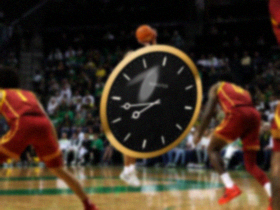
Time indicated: 7:43
